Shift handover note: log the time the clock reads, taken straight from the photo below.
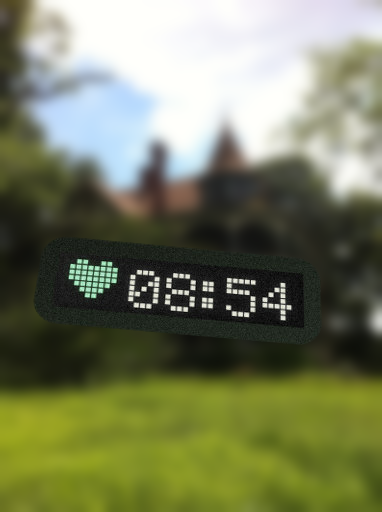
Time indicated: 8:54
